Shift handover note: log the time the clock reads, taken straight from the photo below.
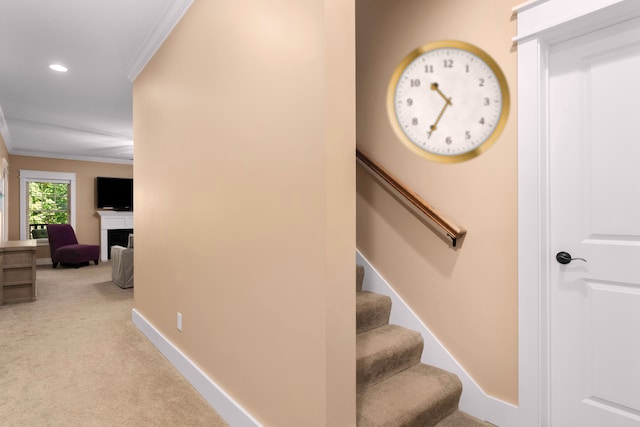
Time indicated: 10:35
